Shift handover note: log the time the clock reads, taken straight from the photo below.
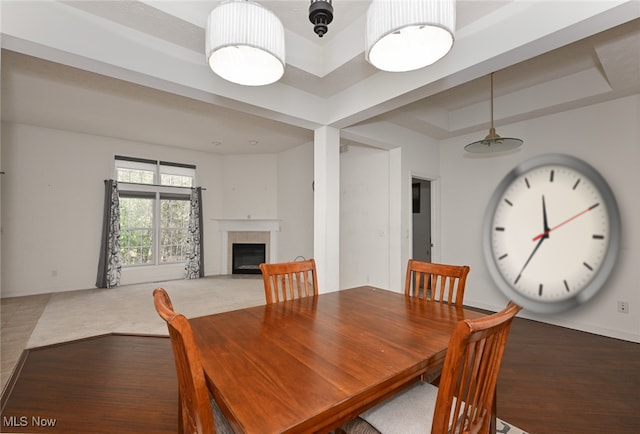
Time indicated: 11:35:10
